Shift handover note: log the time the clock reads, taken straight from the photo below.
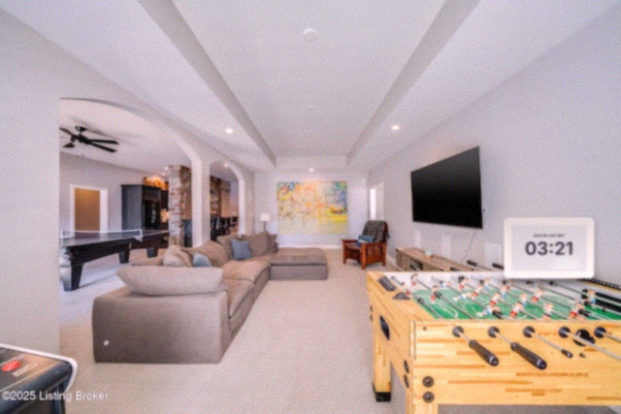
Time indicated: 3:21
